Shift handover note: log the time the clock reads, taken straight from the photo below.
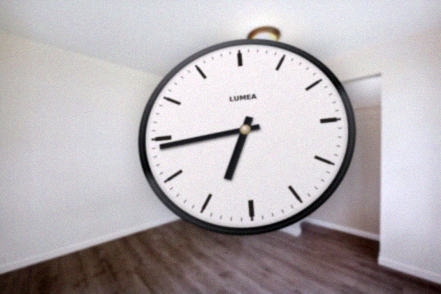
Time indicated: 6:44
